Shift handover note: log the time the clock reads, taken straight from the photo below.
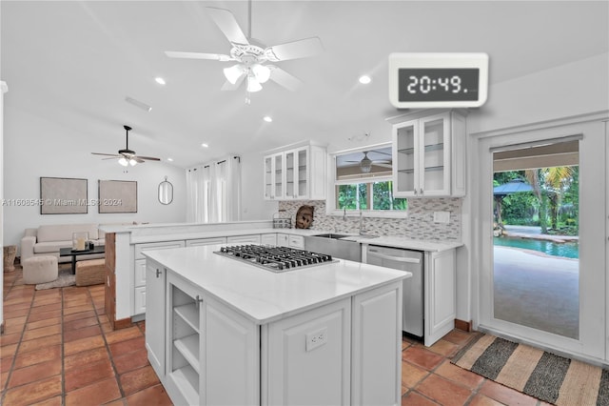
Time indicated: 20:49
